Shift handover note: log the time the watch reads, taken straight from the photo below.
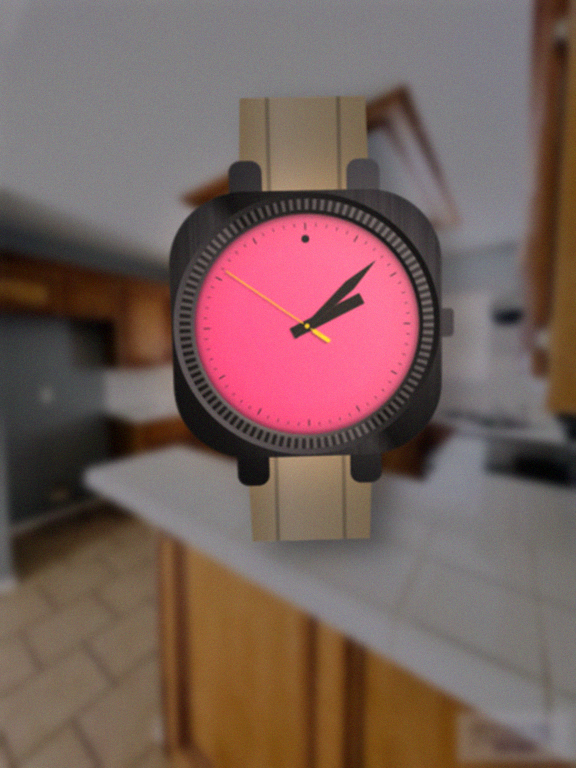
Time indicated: 2:07:51
